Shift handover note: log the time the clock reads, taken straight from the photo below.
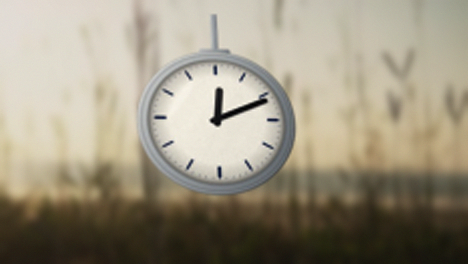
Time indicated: 12:11
